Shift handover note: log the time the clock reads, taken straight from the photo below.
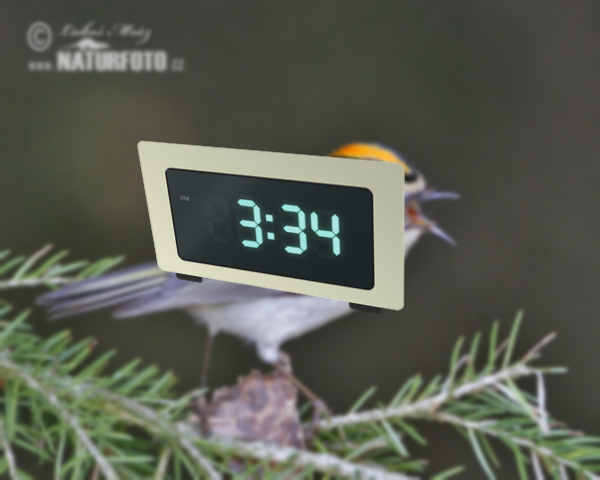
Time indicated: 3:34
